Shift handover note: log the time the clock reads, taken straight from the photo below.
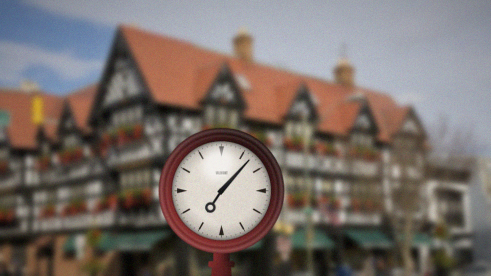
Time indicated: 7:07
